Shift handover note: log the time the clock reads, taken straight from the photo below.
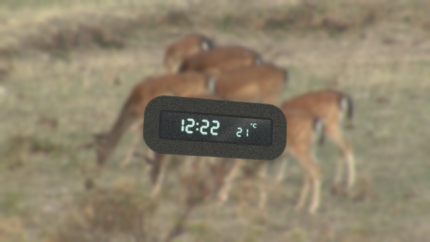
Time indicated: 12:22
